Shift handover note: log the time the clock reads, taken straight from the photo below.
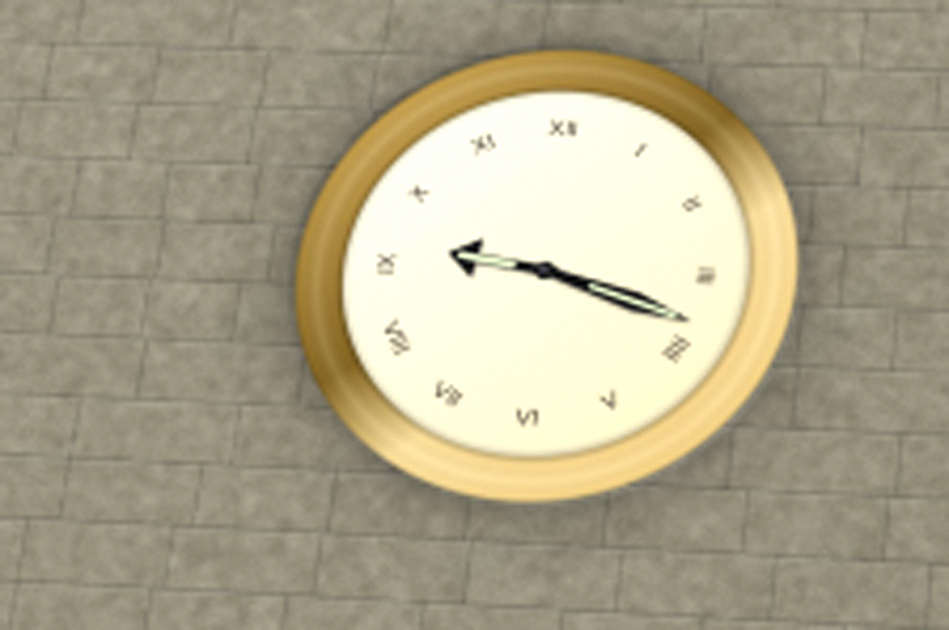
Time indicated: 9:18
